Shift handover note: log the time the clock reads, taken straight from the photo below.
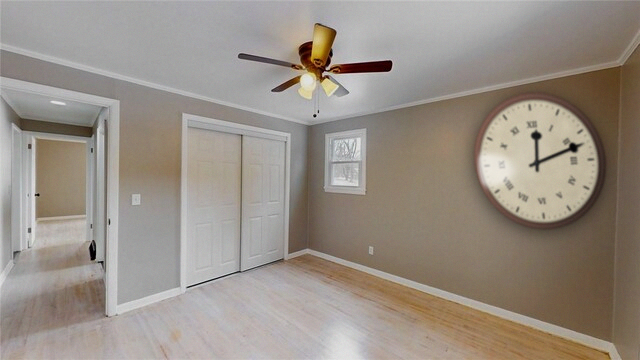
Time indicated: 12:12
